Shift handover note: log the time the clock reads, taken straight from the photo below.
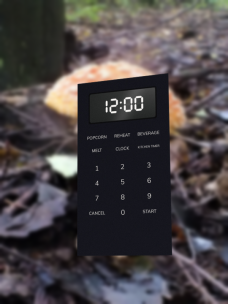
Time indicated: 12:00
